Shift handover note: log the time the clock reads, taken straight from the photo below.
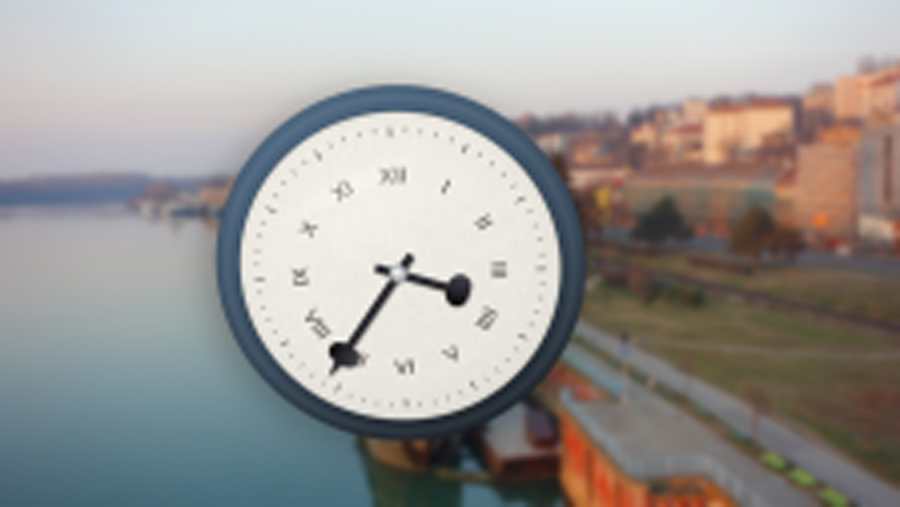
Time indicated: 3:36
